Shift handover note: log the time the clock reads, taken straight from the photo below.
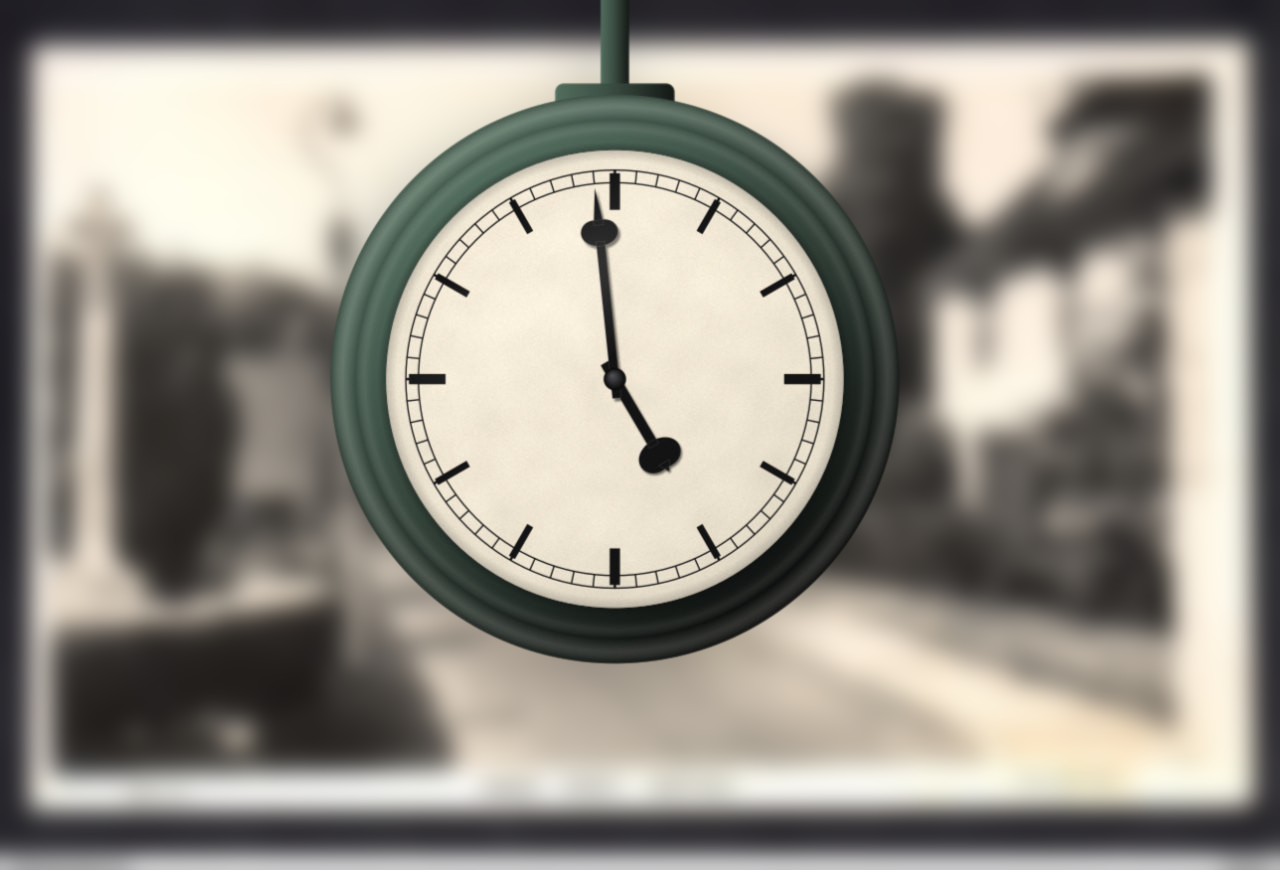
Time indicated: 4:59
